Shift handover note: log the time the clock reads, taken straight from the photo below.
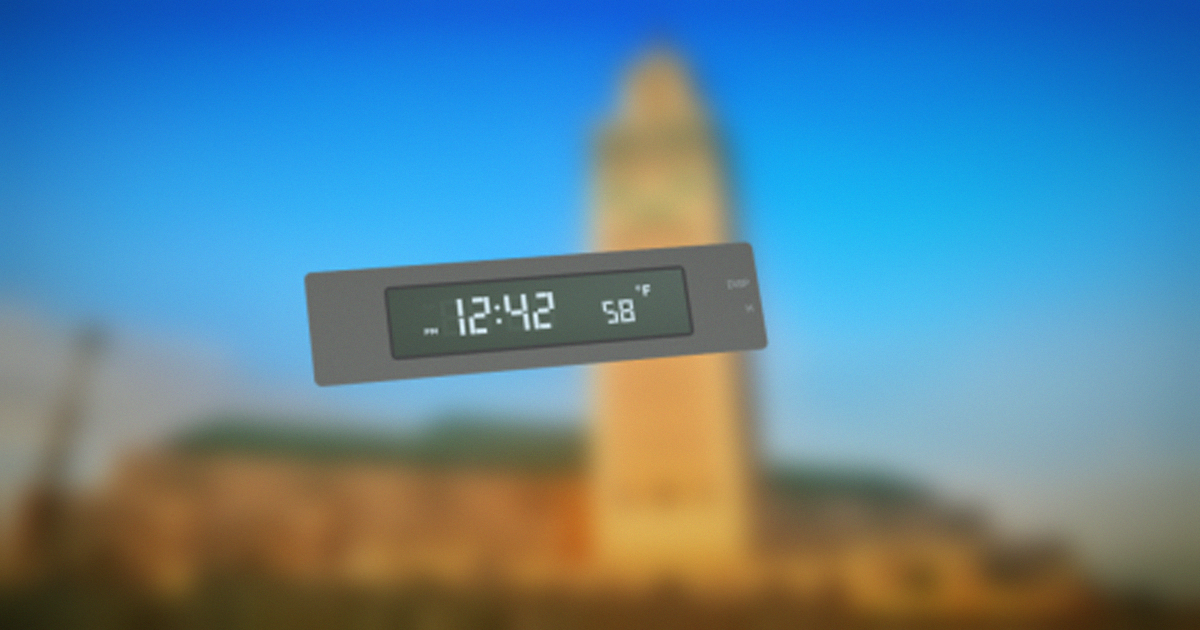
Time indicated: 12:42
